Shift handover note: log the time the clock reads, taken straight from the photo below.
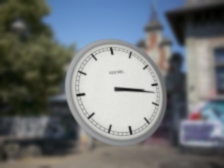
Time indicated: 3:17
